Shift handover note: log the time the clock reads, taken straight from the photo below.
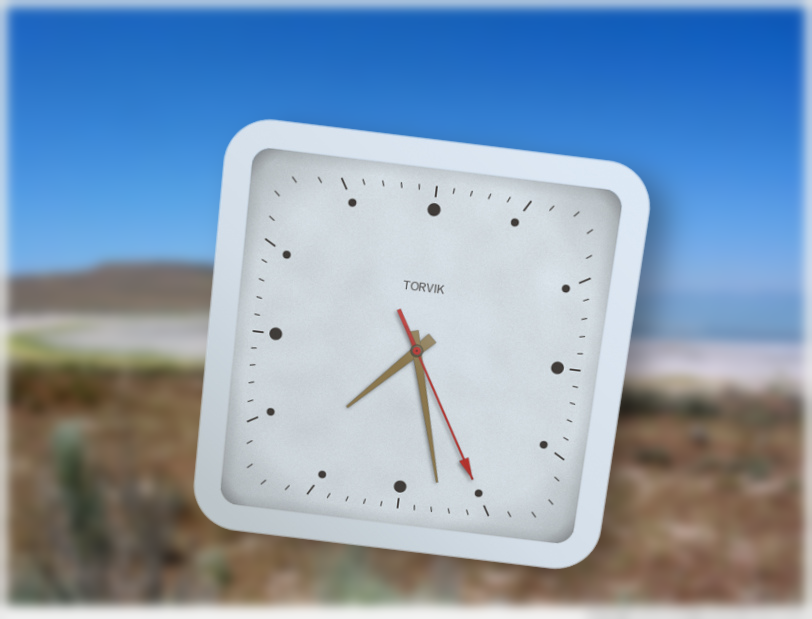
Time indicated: 7:27:25
